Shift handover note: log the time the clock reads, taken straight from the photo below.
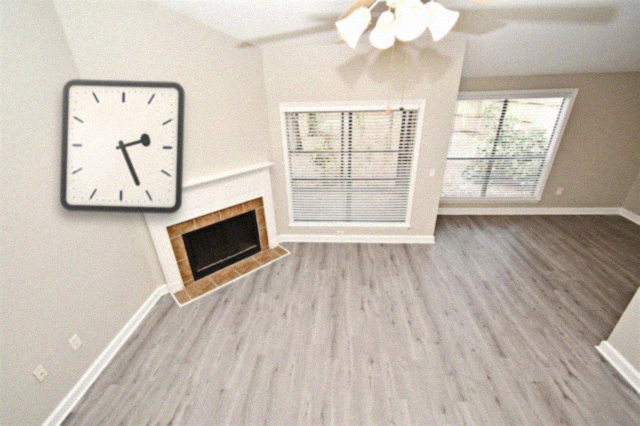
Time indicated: 2:26
